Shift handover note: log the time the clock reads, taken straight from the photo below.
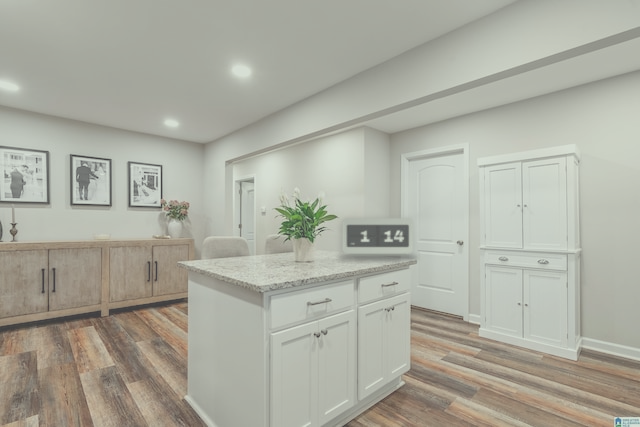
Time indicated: 1:14
